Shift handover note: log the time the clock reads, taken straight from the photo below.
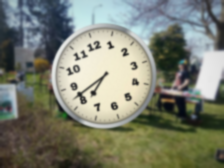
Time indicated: 7:42
